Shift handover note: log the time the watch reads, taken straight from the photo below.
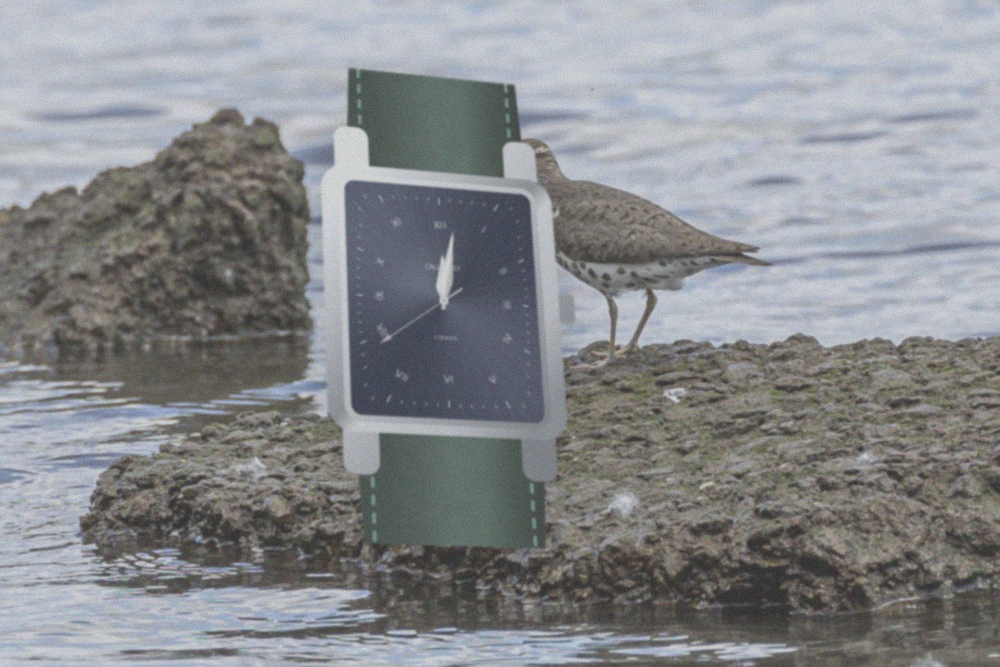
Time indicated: 12:01:39
